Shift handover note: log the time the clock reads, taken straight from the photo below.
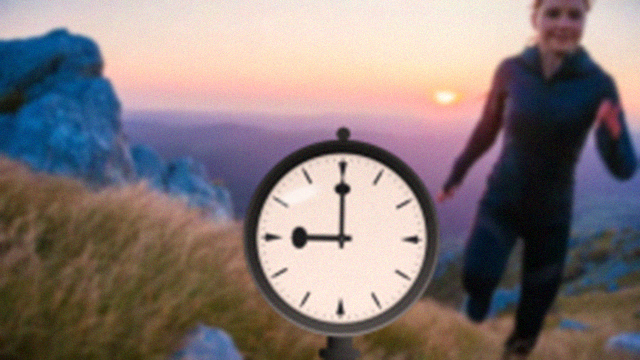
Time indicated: 9:00
